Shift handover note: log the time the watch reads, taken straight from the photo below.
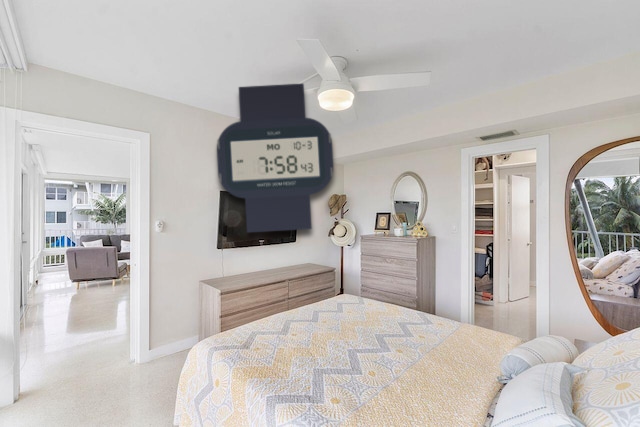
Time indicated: 7:58:43
